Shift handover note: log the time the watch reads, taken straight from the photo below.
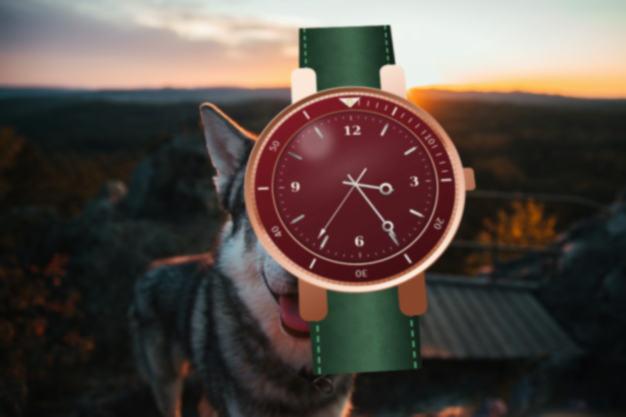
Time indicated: 3:24:36
